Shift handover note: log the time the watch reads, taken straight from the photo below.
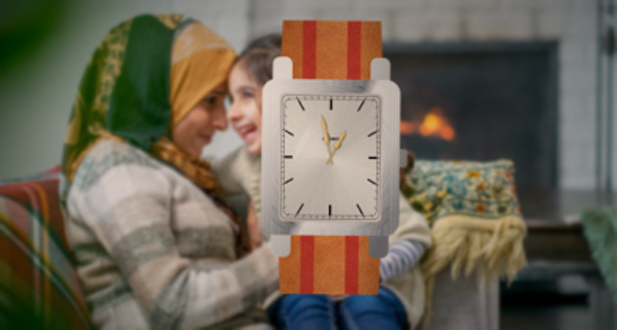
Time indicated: 12:58
